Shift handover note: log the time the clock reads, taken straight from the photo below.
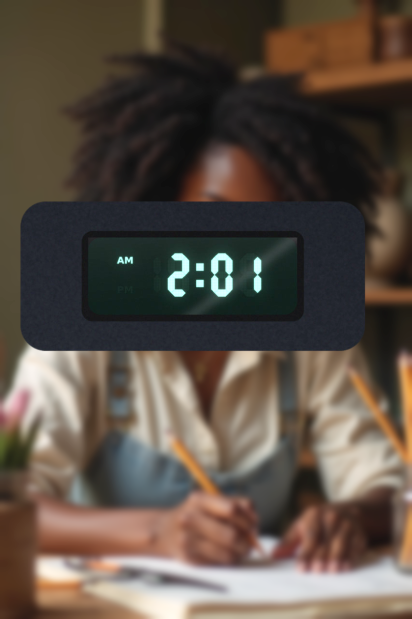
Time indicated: 2:01
